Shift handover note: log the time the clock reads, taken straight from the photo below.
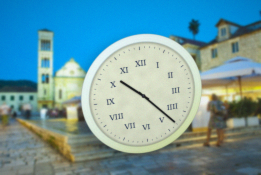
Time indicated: 10:23
